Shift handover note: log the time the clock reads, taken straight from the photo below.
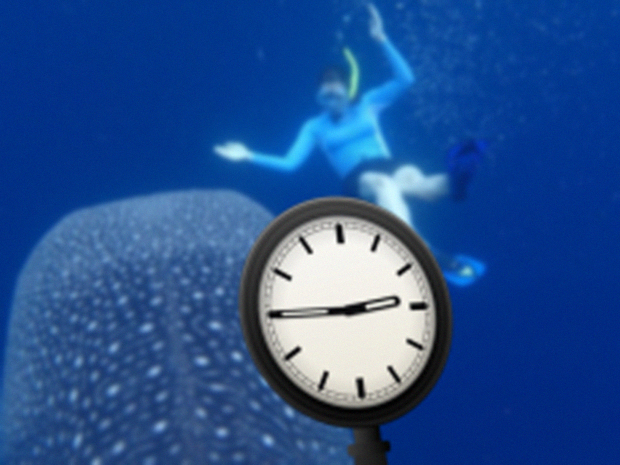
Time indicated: 2:45
